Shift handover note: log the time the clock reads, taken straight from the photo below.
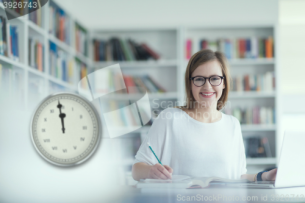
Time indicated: 11:59
